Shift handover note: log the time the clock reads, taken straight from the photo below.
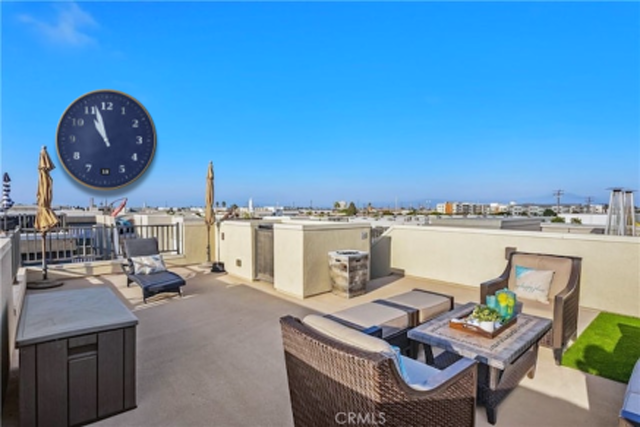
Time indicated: 10:57
